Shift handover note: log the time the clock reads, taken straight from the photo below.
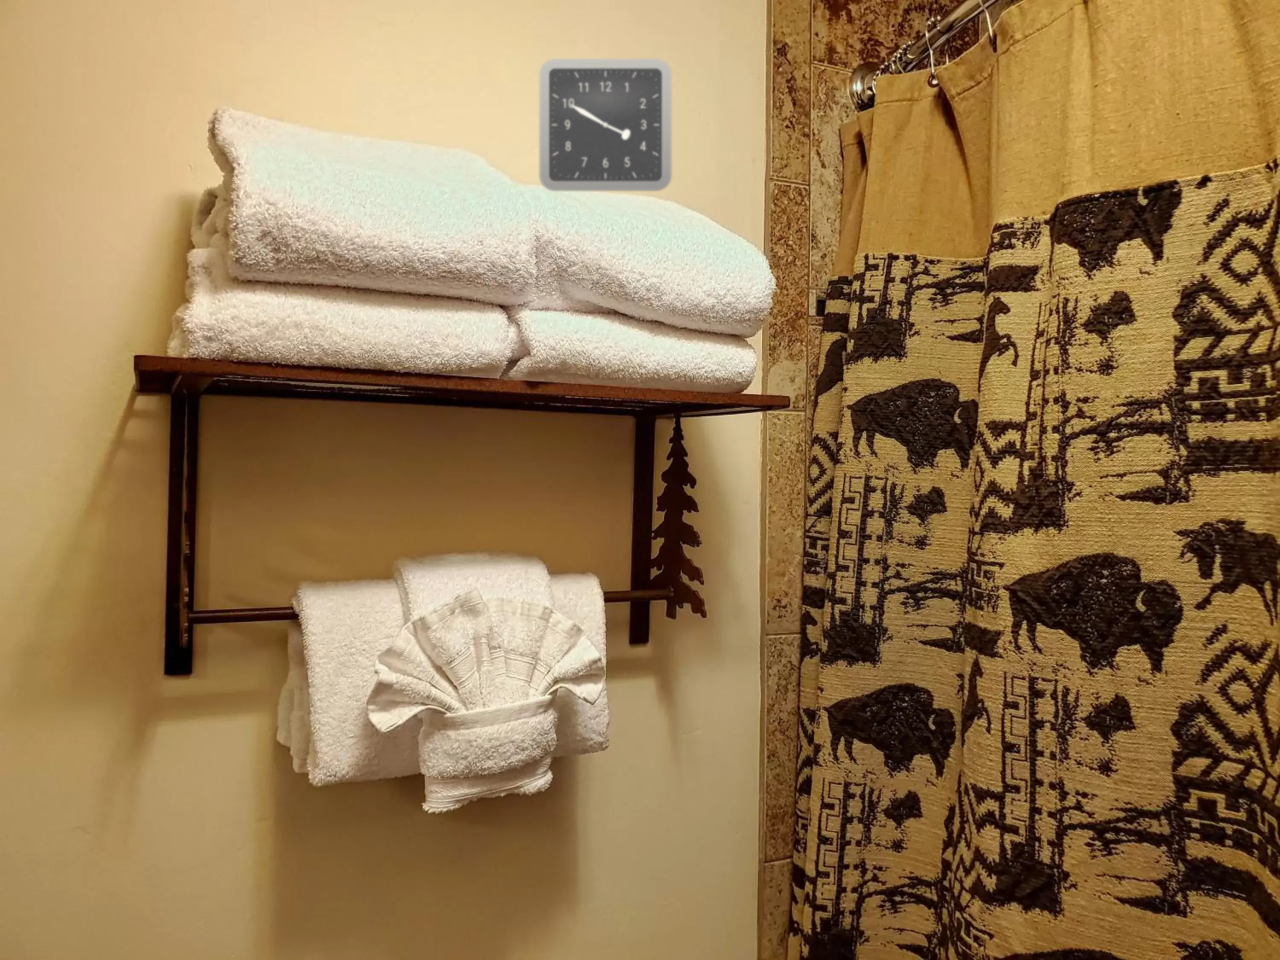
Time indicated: 3:50
